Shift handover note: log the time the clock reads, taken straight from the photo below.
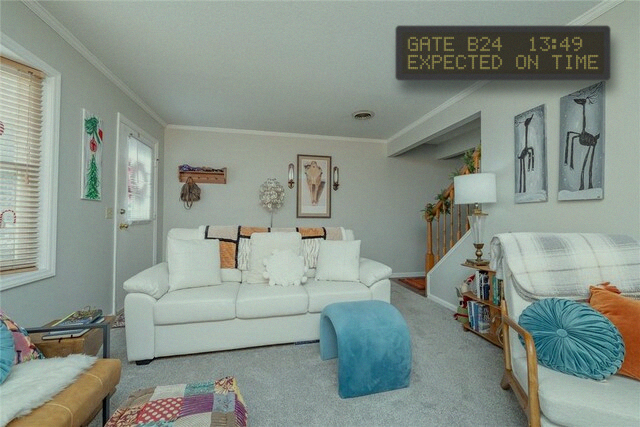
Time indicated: 13:49
